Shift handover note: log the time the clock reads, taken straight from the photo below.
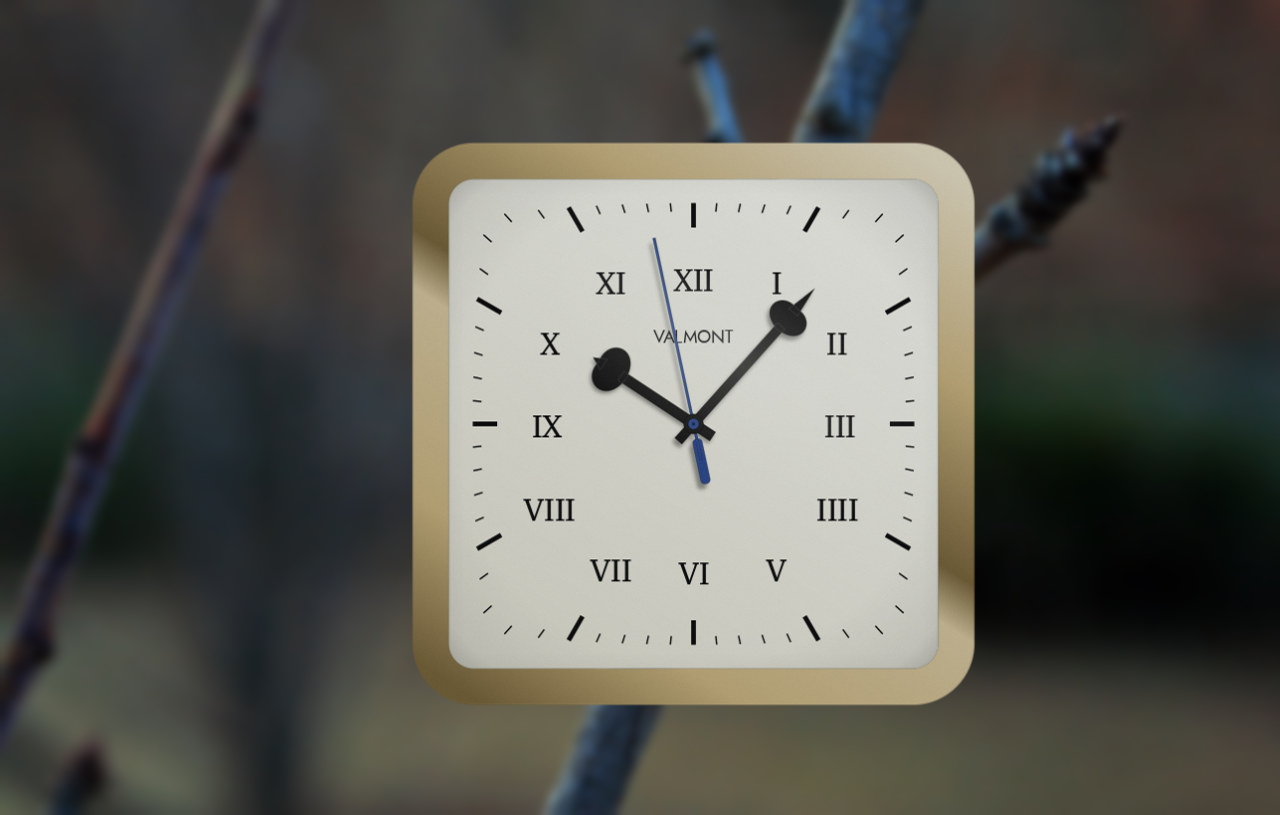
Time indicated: 10:06:58
